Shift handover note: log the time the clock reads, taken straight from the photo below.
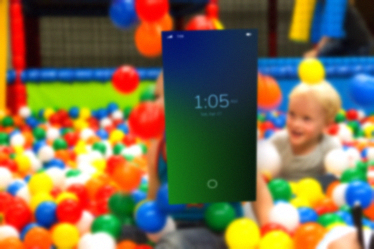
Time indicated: 1:05
